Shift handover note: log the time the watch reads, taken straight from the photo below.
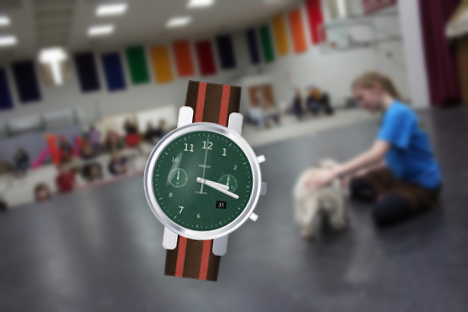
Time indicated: 3:18
